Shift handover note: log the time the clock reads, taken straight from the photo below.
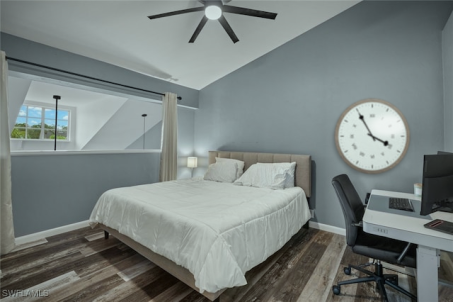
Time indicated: 3:55
